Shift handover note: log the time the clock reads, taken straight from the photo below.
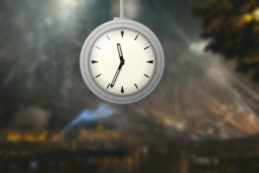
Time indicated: 11:34
